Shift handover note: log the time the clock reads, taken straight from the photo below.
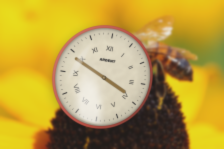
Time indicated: 3:49
